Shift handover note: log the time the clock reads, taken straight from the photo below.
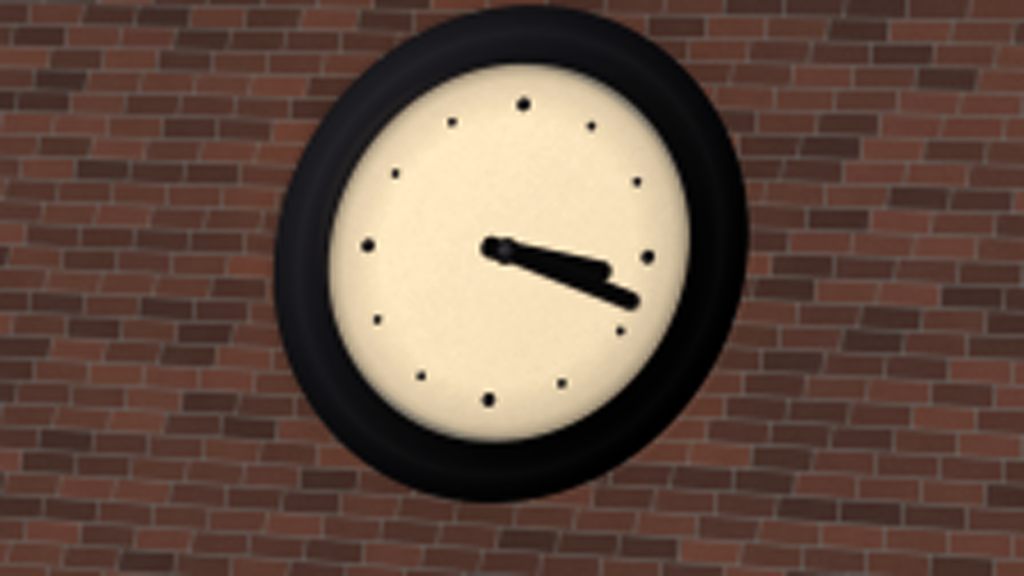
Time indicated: 3:18
